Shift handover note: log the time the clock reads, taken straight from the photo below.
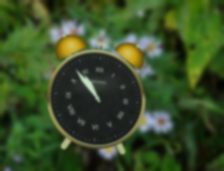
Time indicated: 10:53
